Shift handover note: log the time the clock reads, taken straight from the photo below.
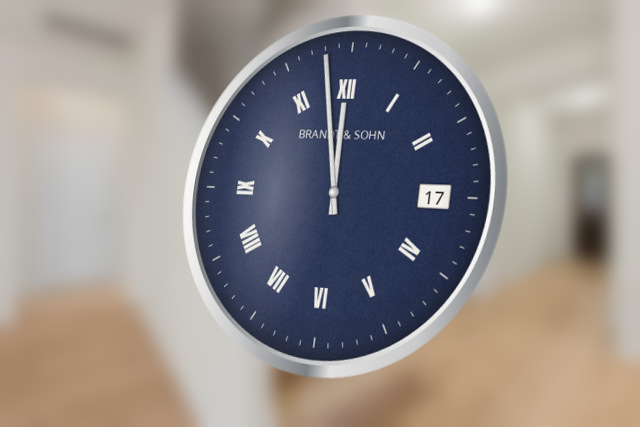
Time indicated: 11:58
